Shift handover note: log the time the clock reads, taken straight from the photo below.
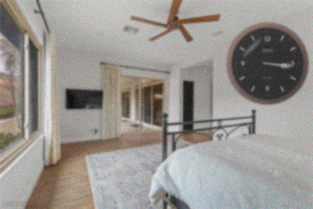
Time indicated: 3:16
